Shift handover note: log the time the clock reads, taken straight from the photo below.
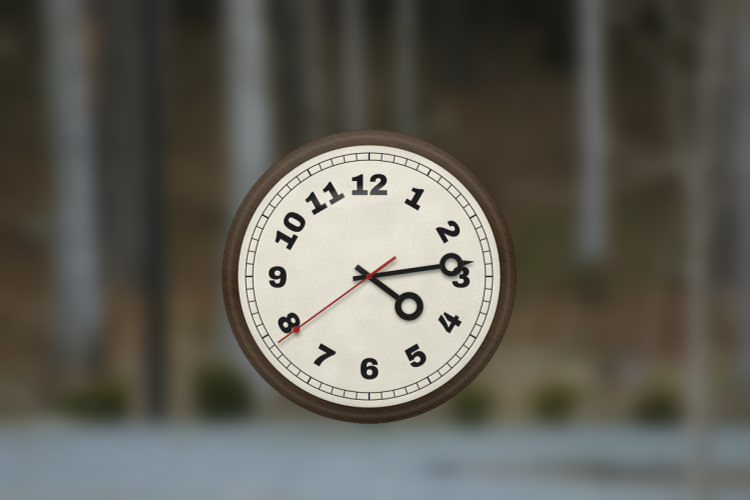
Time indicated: 4:13:39
